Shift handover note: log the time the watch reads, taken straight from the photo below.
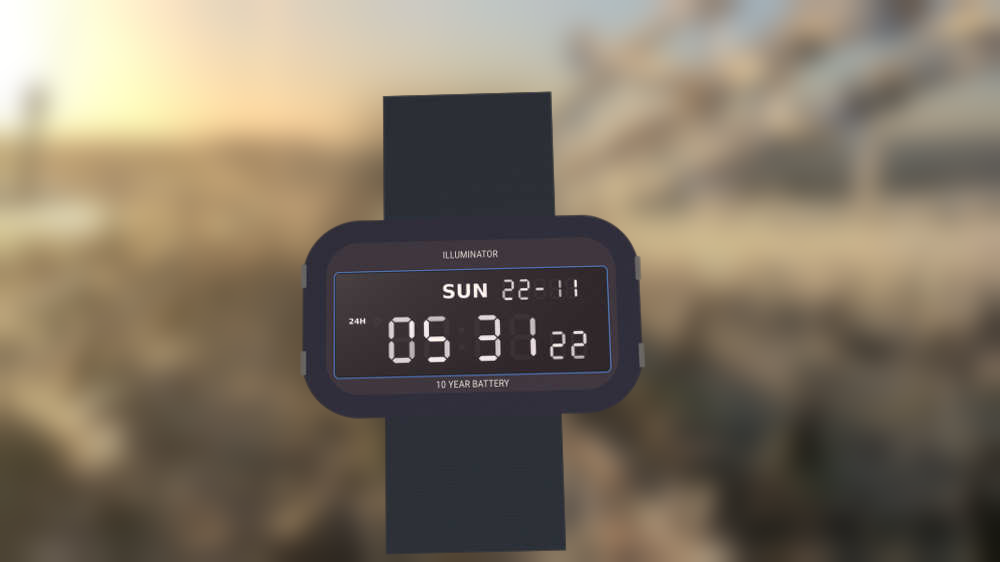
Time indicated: 5:31:22
